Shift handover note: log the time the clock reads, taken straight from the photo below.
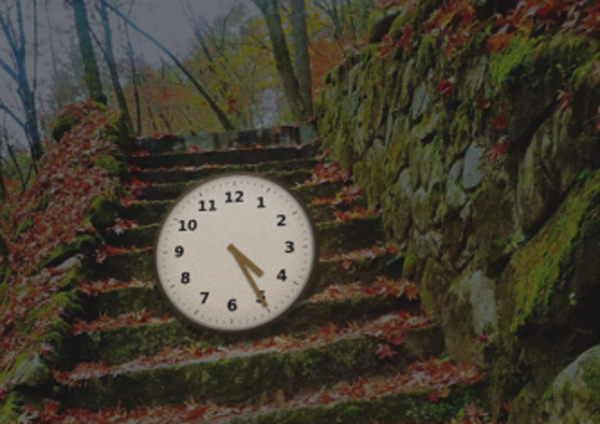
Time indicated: 4:25
